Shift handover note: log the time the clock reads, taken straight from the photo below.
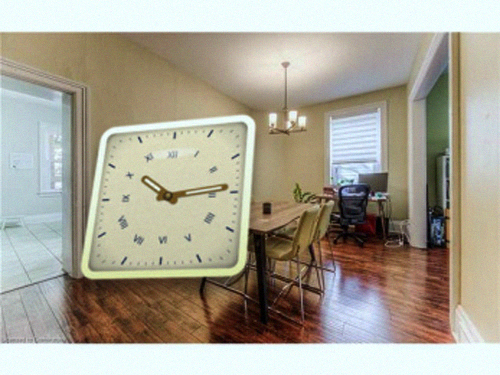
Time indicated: 10:14
